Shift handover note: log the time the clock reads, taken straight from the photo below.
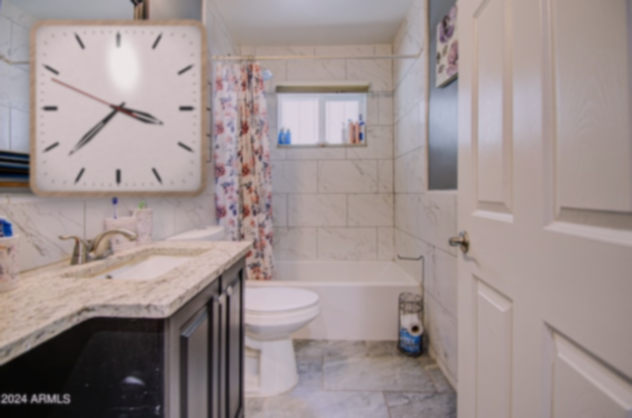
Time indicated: 3:37:49
